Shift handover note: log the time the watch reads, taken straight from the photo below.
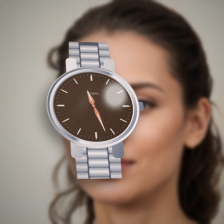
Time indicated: 11:27
